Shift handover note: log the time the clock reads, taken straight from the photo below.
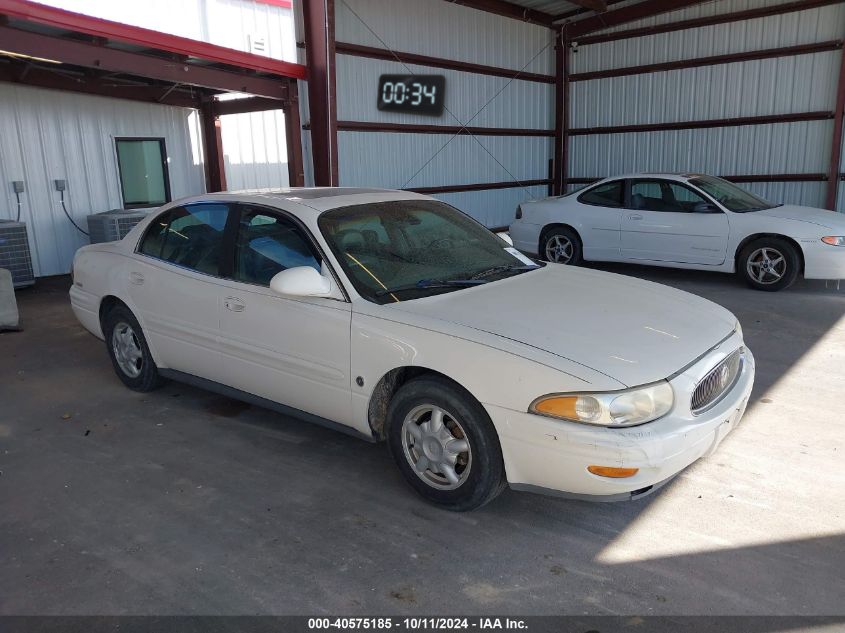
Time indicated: 0:34
